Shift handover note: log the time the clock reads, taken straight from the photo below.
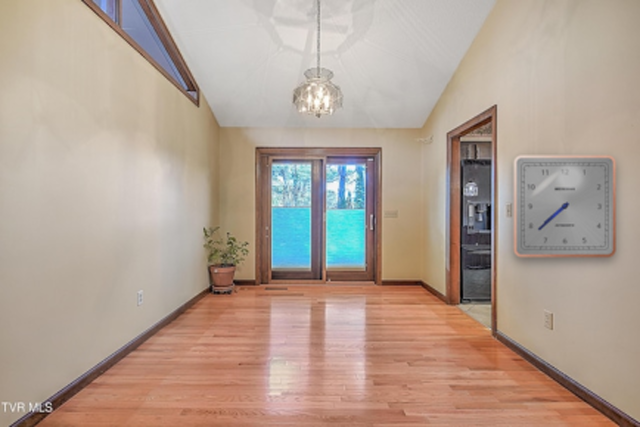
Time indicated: 7:38
